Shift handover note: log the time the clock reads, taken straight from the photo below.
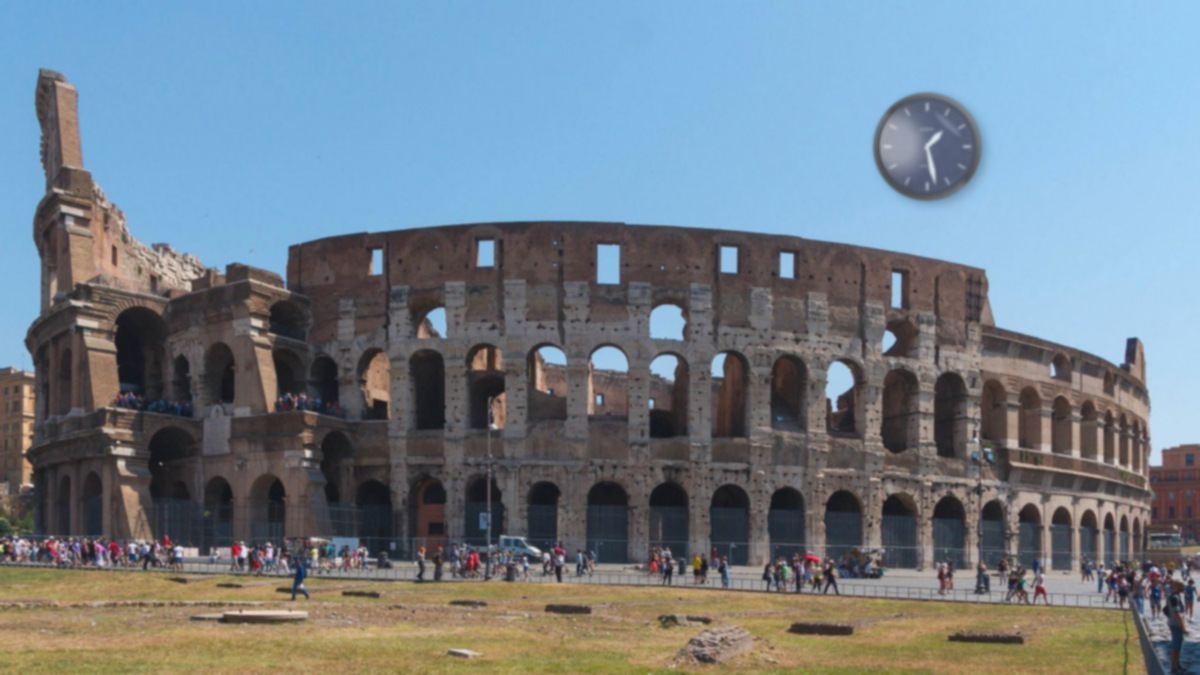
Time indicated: 1:28
